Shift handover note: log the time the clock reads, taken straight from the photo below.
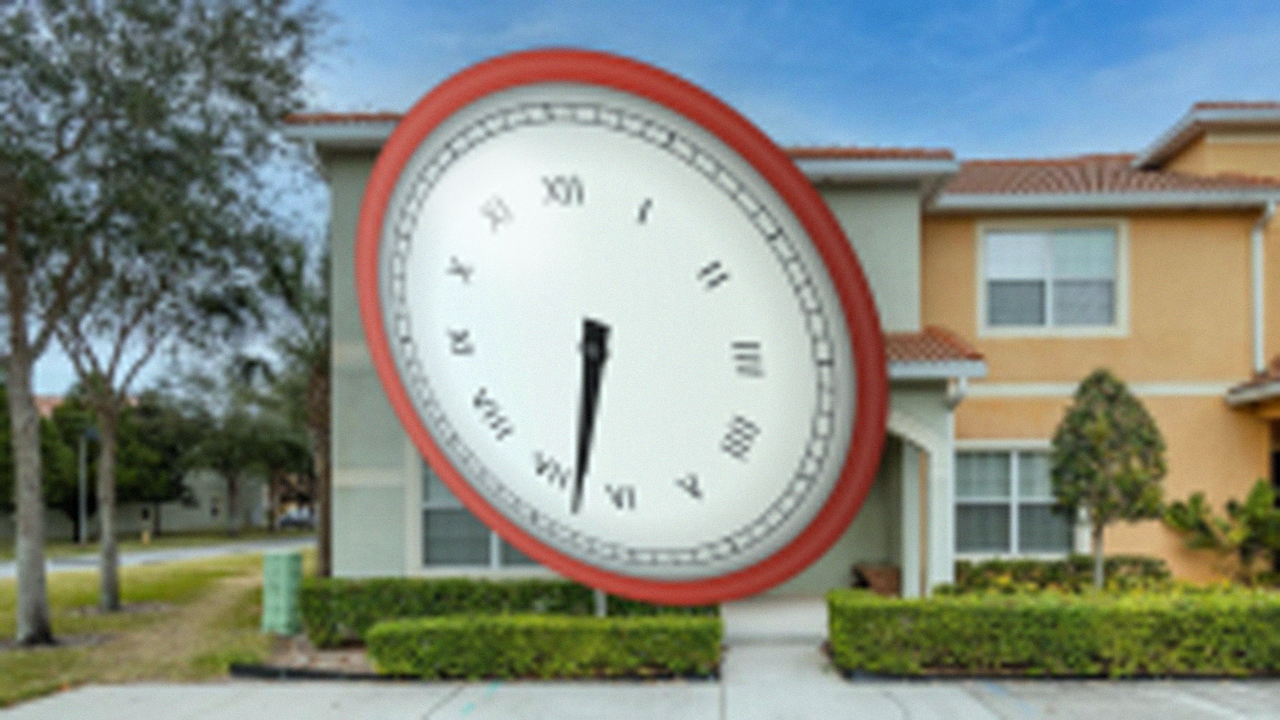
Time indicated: 6:33
